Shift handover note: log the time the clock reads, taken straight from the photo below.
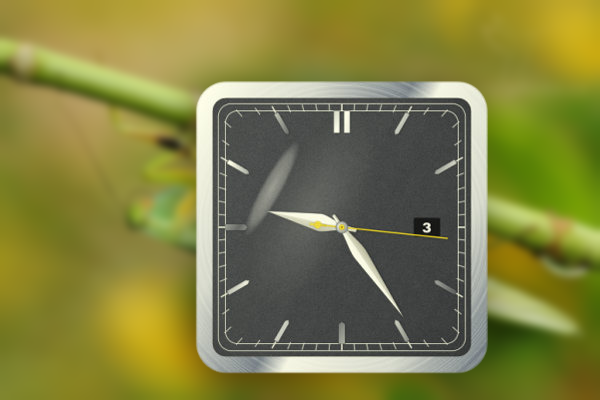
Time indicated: 9:24:16
